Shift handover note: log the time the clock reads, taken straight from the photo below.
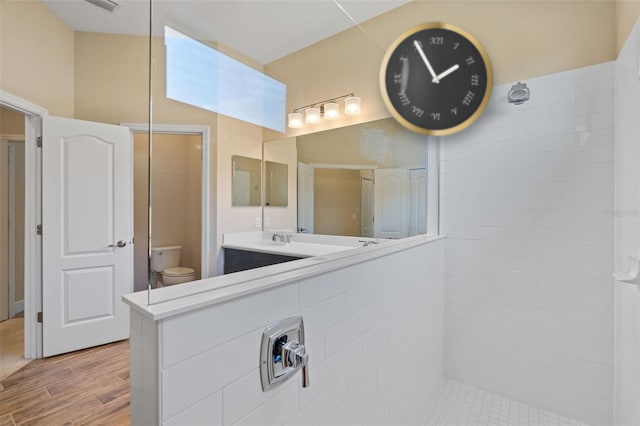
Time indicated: 1:55
